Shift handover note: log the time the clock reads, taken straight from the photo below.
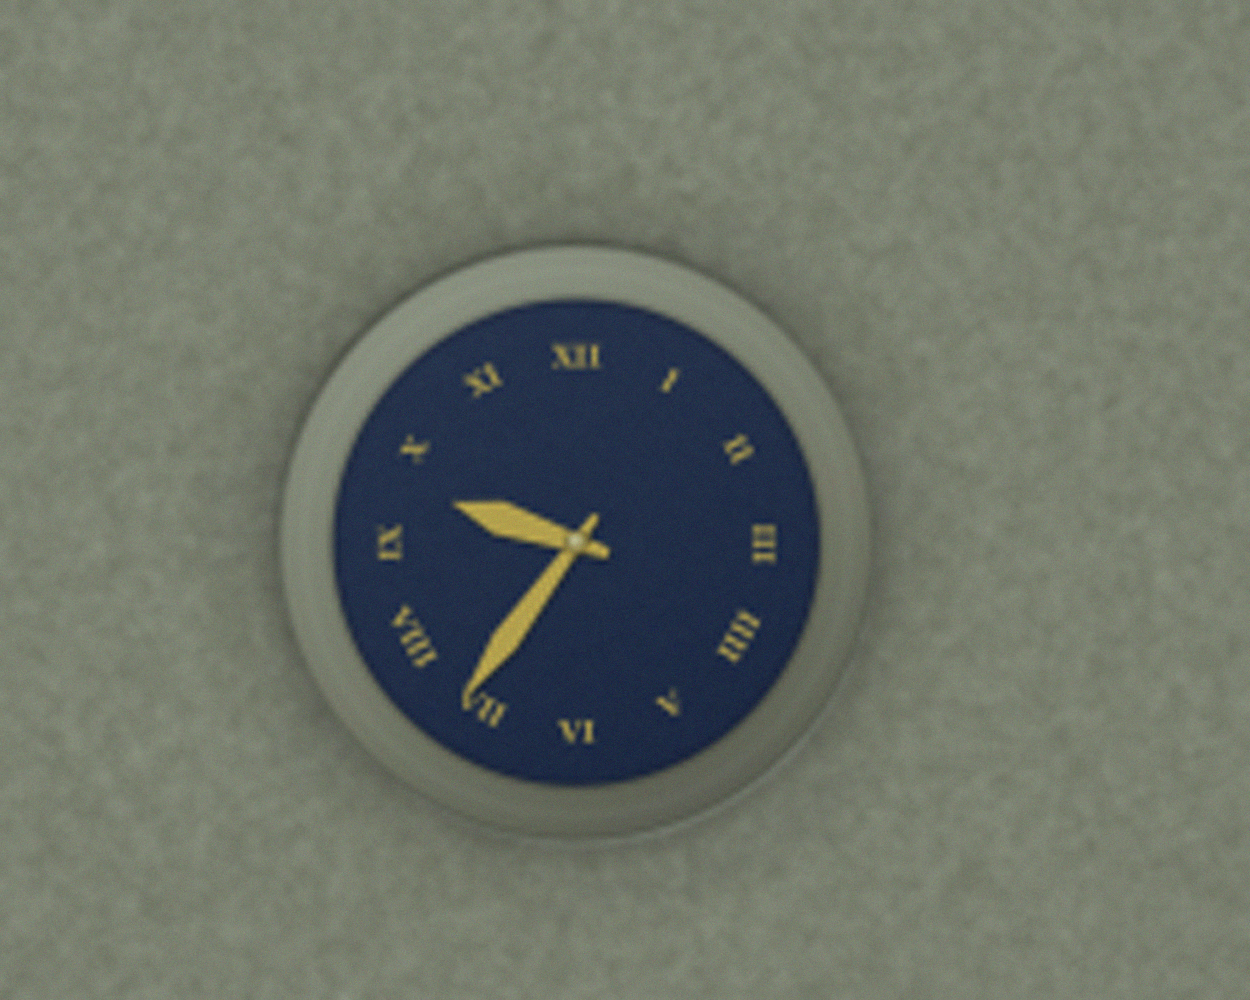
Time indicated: 9:36
